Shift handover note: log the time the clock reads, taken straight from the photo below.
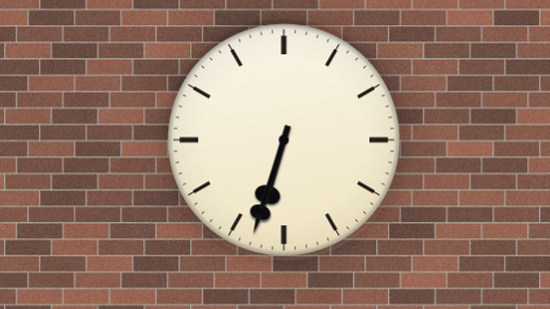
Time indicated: 6:33
